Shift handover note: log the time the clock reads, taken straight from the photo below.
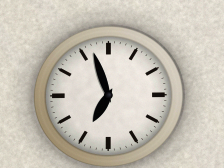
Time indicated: 6:57
